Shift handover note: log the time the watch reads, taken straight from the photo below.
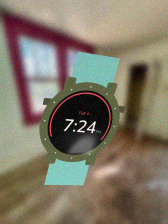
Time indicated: 7:24
